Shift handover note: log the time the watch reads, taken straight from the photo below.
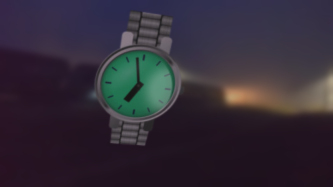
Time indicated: 6:58
